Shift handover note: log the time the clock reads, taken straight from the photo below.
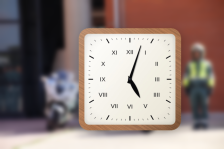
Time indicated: 5:03
